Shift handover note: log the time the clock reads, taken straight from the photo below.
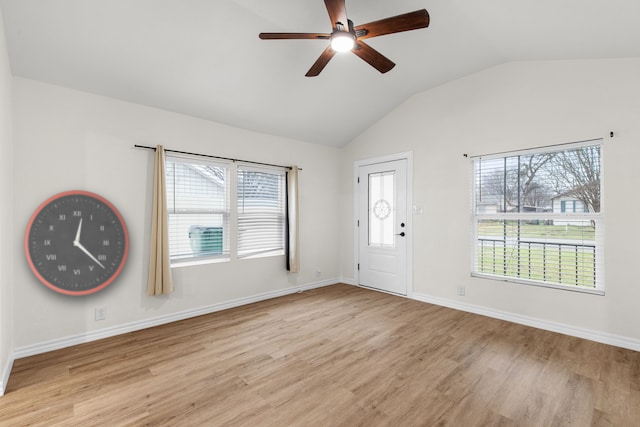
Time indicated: 12:22
